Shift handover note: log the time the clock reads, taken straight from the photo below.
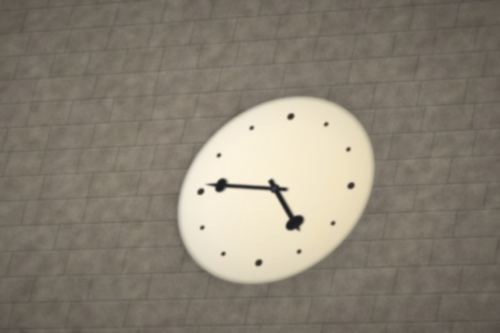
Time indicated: 4:46
